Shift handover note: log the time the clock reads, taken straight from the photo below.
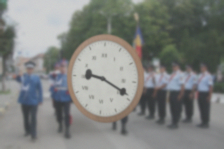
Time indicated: 9:19
